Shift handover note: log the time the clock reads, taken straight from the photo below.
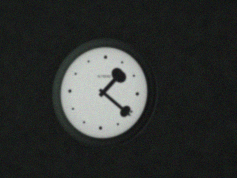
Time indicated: 1:21
